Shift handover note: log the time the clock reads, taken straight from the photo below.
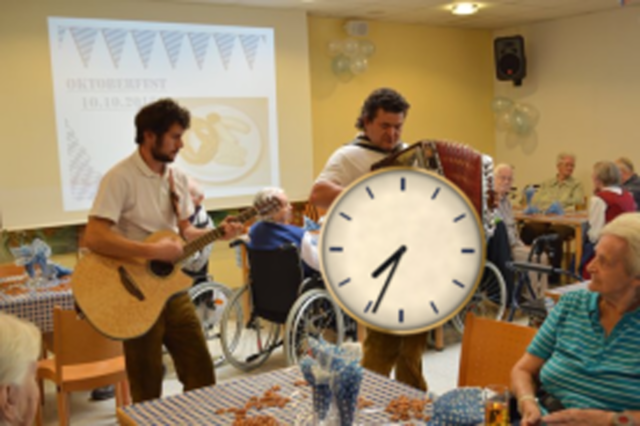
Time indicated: 7:34
